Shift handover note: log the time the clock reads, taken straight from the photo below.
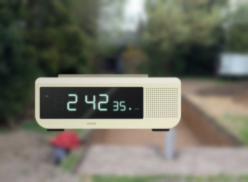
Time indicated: 2:42:35
